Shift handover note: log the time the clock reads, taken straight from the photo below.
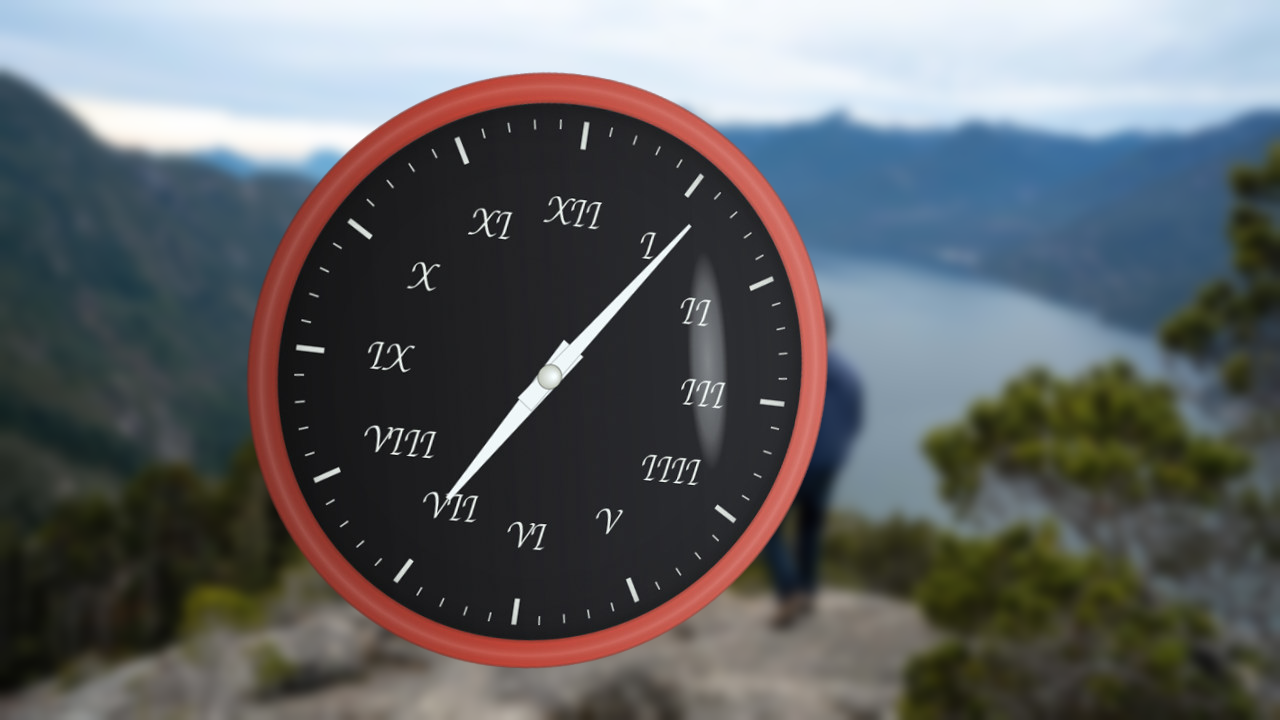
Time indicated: 7:06
